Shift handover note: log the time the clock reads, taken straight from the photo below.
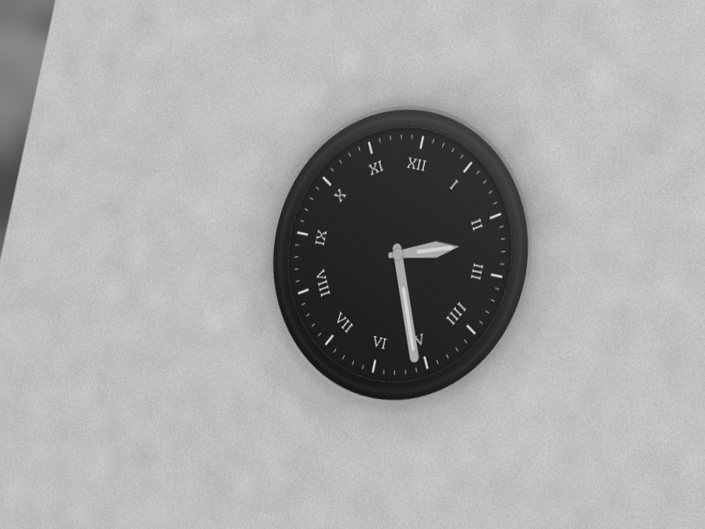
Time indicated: 2:26
